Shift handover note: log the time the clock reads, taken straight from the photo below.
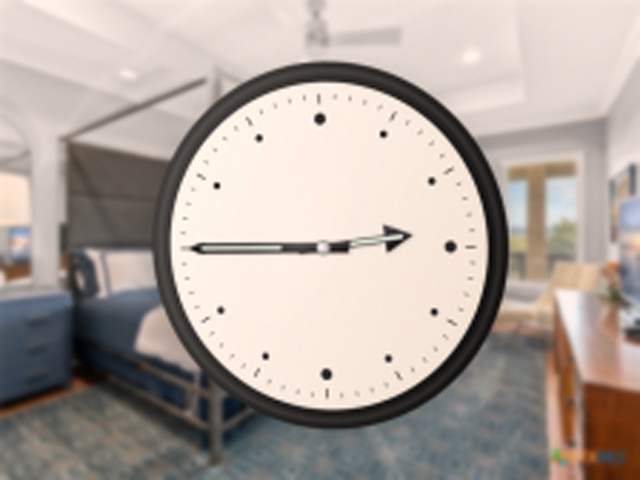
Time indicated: 2:45
